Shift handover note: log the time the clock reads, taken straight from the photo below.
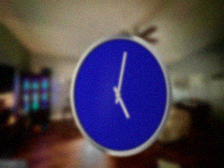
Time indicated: 5:02
